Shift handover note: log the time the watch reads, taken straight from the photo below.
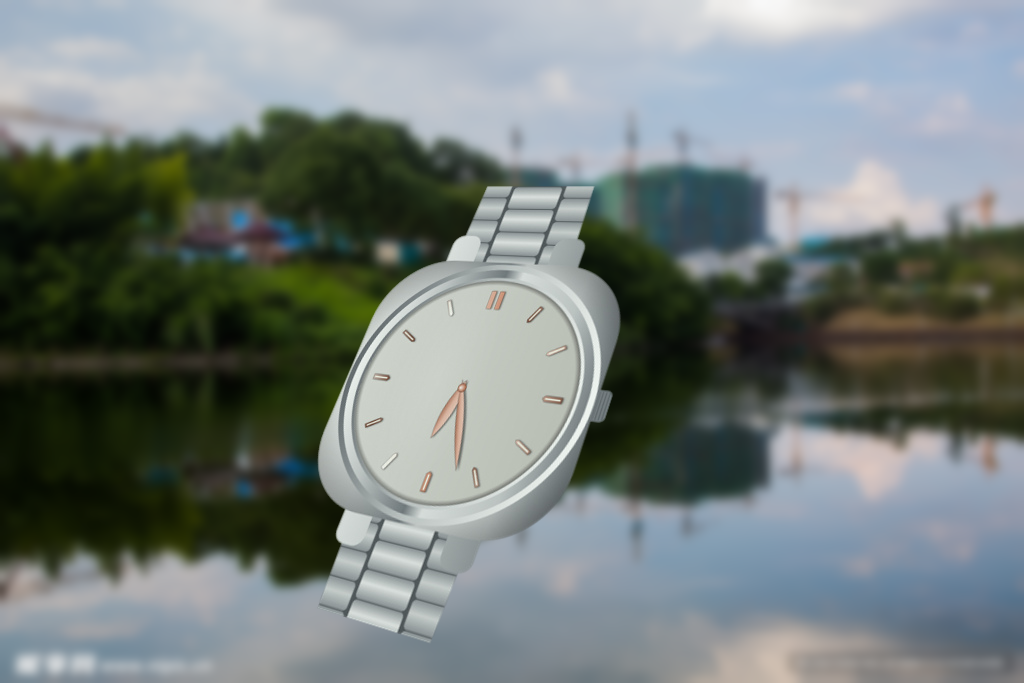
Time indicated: 6:27
